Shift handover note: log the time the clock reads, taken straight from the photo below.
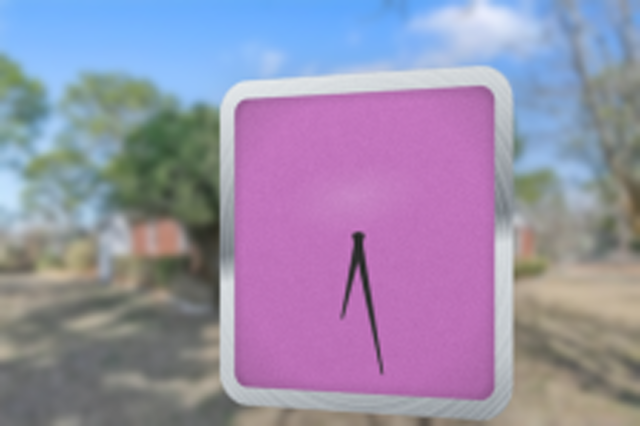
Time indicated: 6:28
